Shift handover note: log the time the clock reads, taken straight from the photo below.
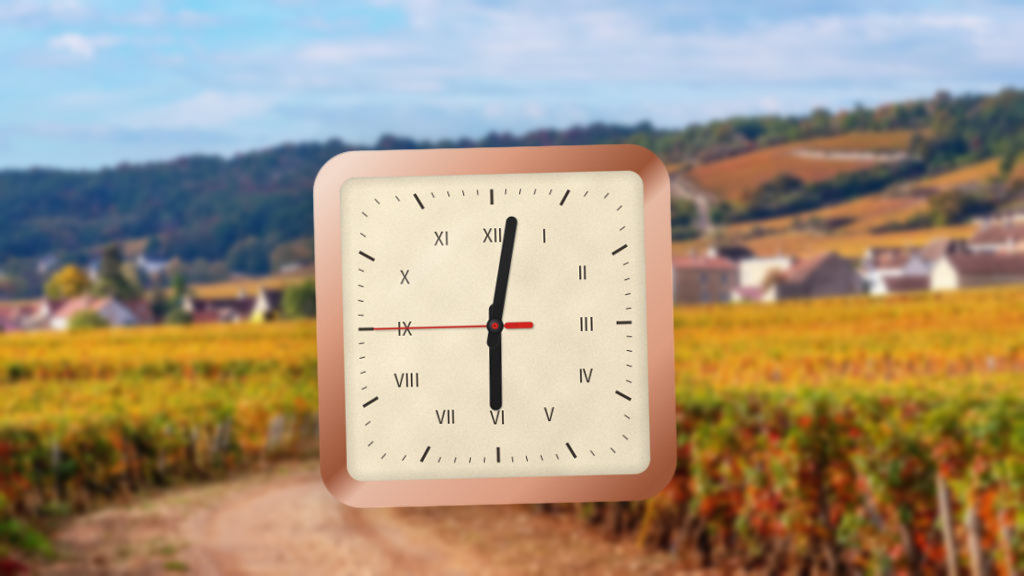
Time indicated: 6:01:45
